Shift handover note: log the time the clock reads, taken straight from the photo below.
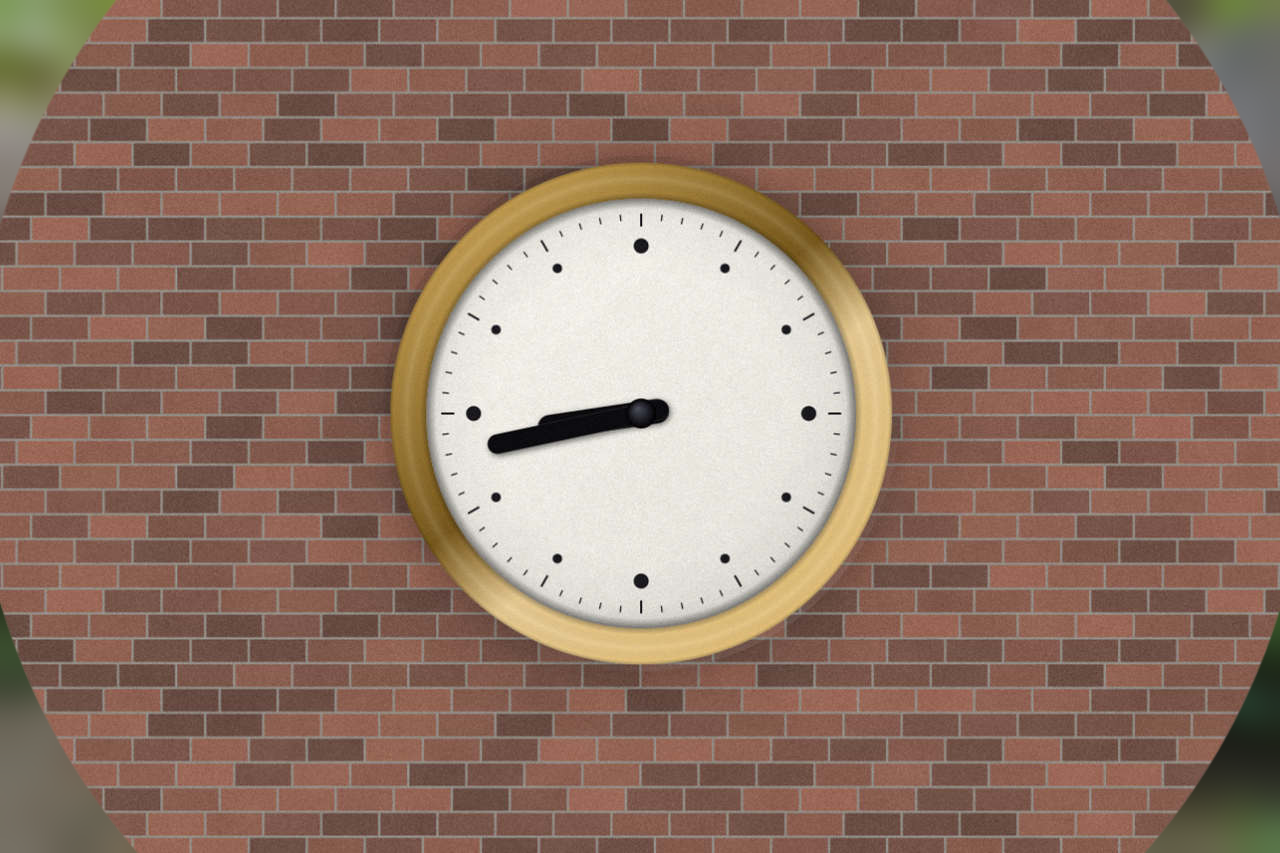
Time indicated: 8:43
